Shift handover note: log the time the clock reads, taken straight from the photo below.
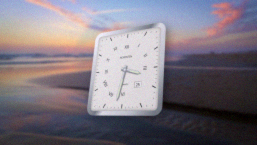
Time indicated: 3:32
